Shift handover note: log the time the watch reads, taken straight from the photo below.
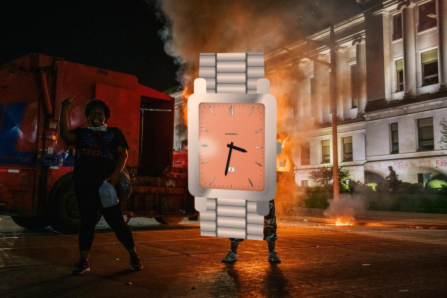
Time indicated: 3:32
